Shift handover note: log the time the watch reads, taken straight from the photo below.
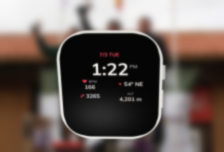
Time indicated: 1:22
